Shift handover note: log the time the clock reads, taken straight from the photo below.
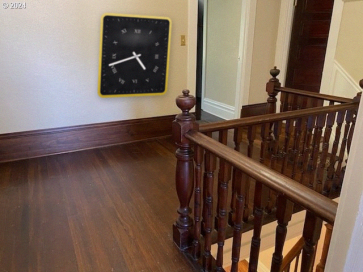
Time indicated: 4:42
